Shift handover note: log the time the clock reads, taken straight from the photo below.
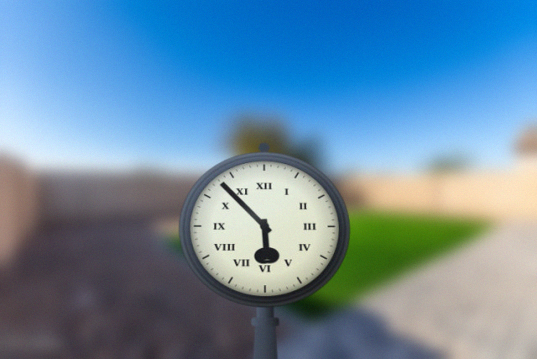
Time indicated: 5:53
